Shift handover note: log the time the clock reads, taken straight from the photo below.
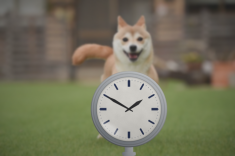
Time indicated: 1:50
